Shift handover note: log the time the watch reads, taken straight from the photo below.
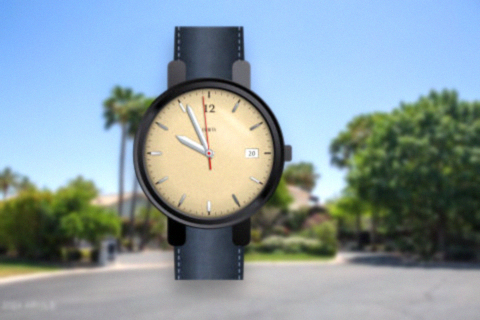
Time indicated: 9:55:59
